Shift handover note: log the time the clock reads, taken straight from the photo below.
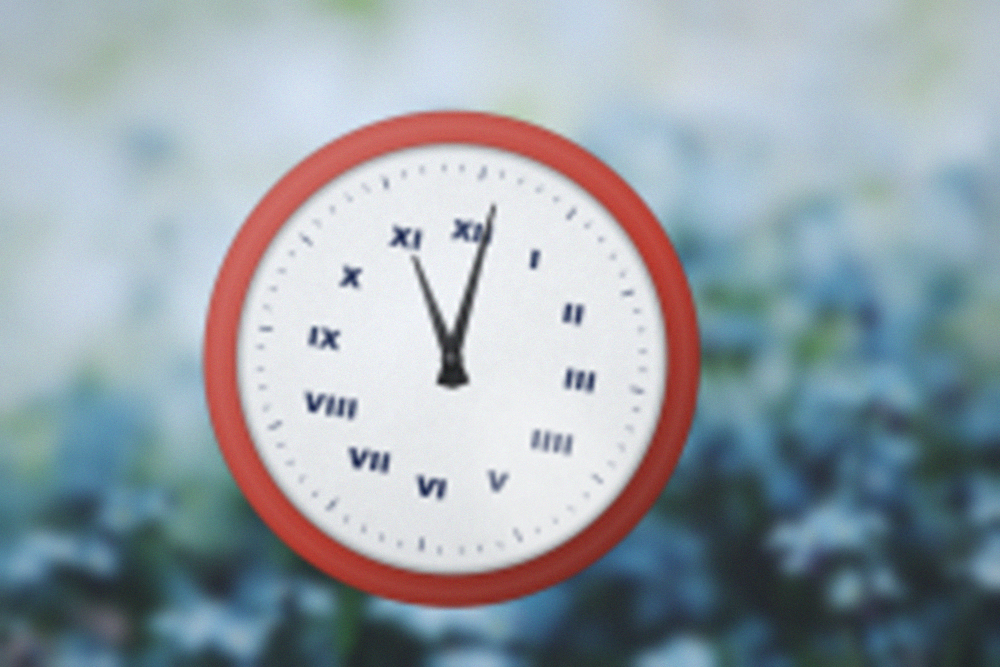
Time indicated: 11:01
